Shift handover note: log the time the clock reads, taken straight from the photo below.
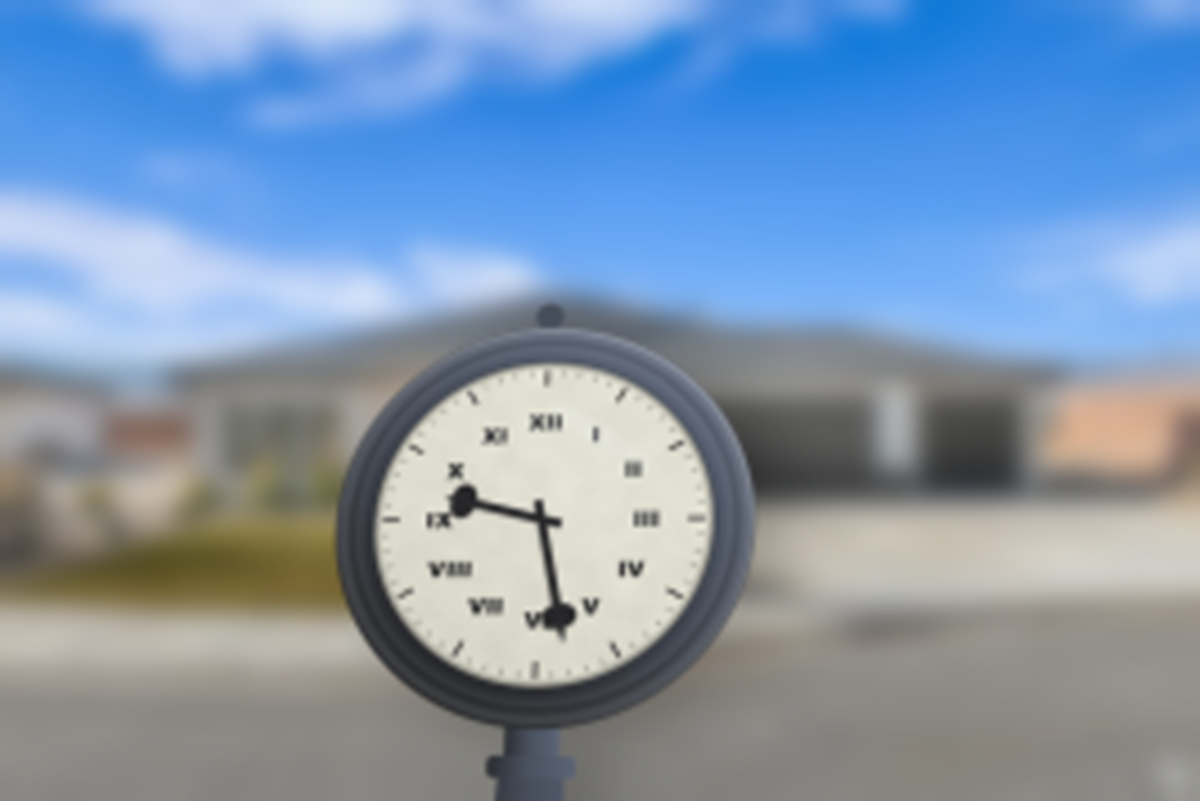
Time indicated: 9:28
